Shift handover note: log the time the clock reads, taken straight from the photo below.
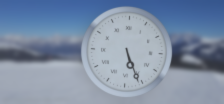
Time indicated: 5:26
